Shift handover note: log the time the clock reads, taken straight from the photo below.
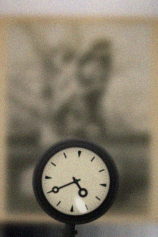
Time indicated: 4:40
